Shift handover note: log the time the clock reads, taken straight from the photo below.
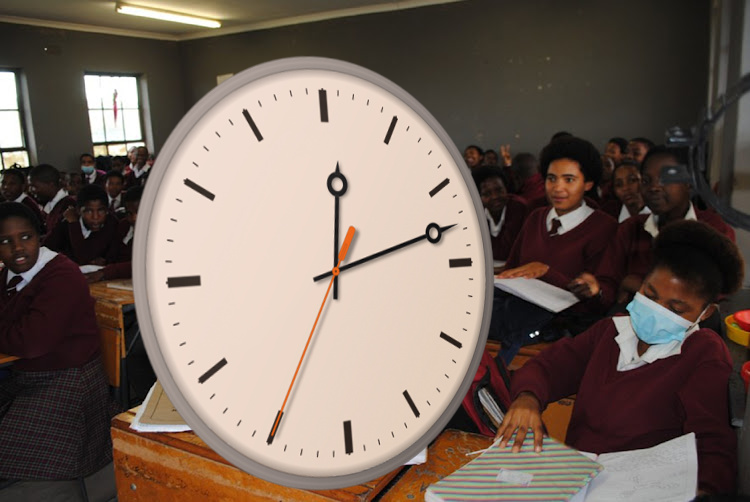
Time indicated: 12:12:35
